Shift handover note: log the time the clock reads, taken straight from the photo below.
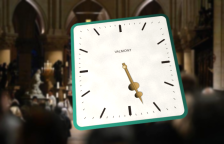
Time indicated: 5:27
